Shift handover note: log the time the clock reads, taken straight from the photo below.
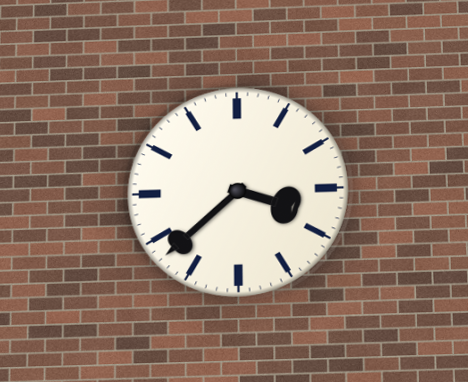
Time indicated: 3:38
